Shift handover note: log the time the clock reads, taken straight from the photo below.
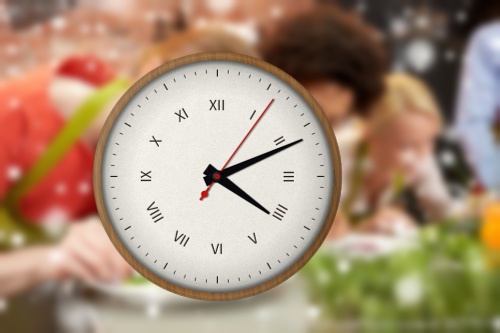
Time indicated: 4:11:06
